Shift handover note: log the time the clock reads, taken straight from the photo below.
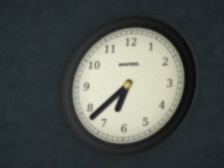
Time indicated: 6:38
